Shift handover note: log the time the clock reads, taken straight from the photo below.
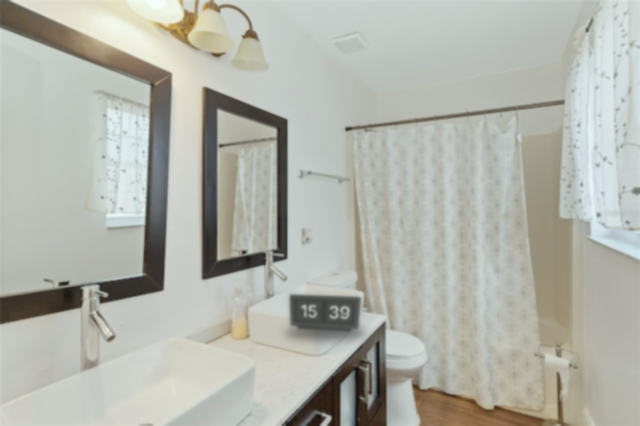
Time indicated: 15:39
